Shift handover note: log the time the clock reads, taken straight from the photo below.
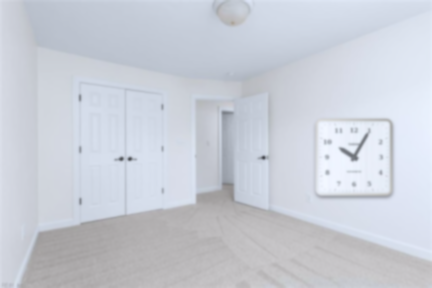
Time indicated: 10:05
